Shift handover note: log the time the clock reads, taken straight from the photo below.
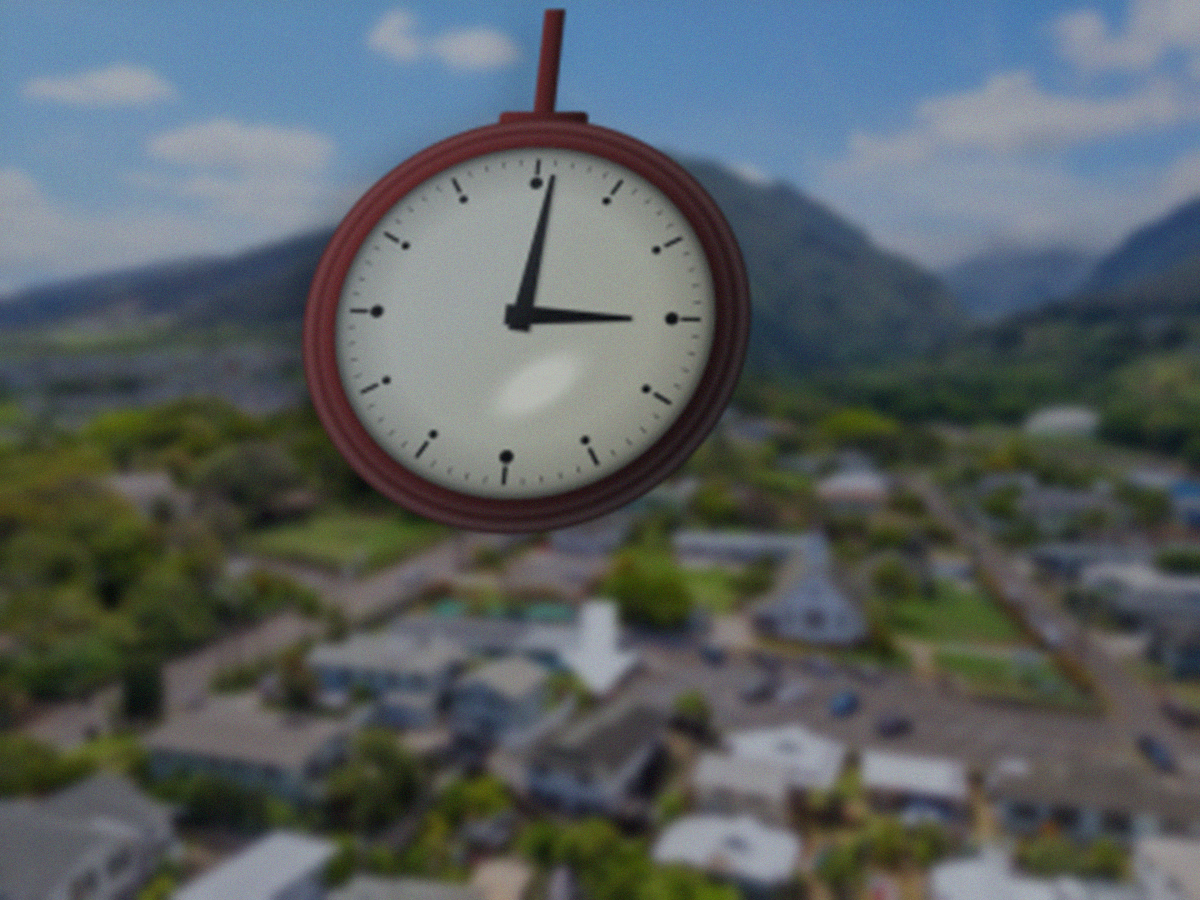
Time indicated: 3:01
